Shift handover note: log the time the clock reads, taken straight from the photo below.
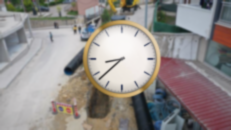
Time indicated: 8:38
